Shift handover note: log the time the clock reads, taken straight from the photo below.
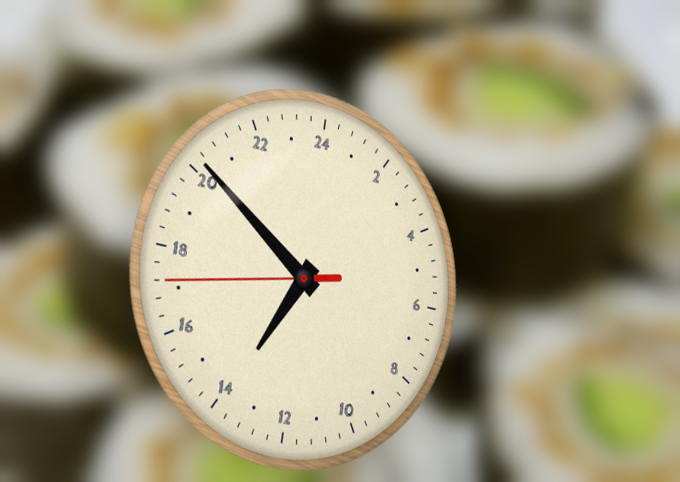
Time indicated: 13:50:43
